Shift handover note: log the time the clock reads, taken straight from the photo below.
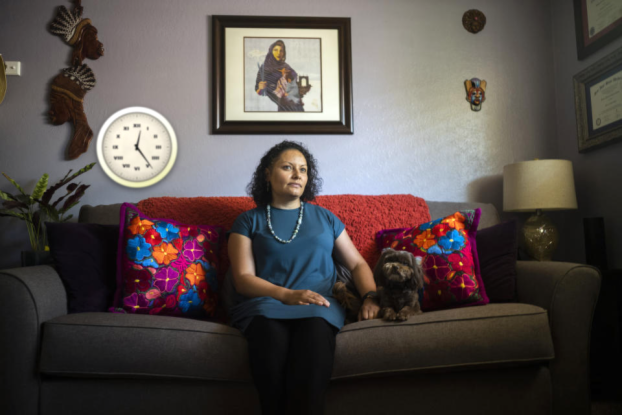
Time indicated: 12:24
